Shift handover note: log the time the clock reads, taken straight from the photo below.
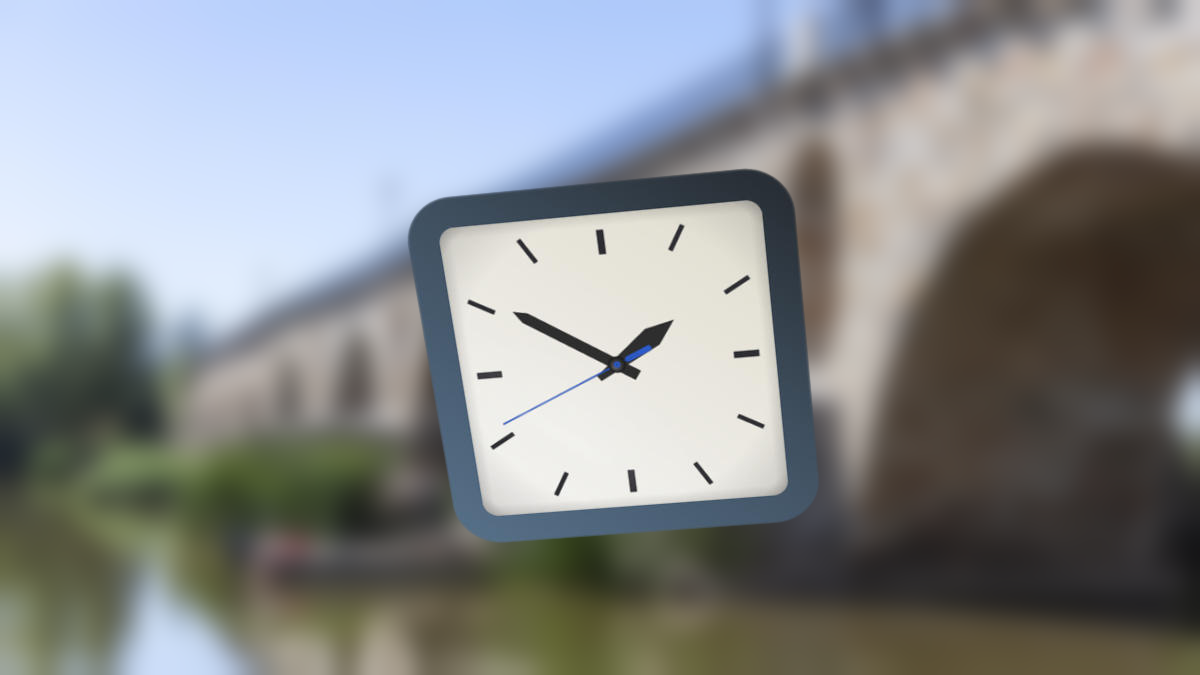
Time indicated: 1:50:41
